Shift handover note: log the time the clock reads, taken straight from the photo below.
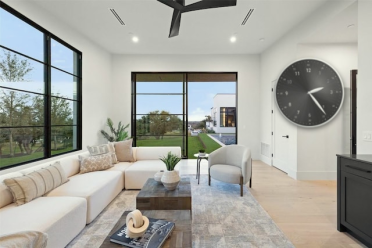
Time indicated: 2:24
